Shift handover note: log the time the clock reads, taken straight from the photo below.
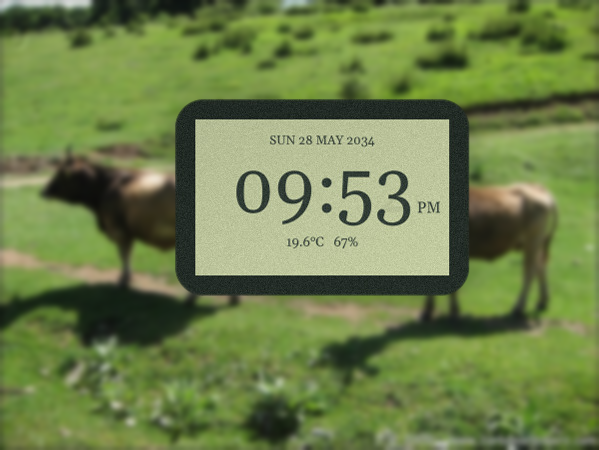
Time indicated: 9:53
